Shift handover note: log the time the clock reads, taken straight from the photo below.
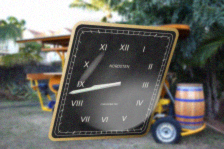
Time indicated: 8:43
